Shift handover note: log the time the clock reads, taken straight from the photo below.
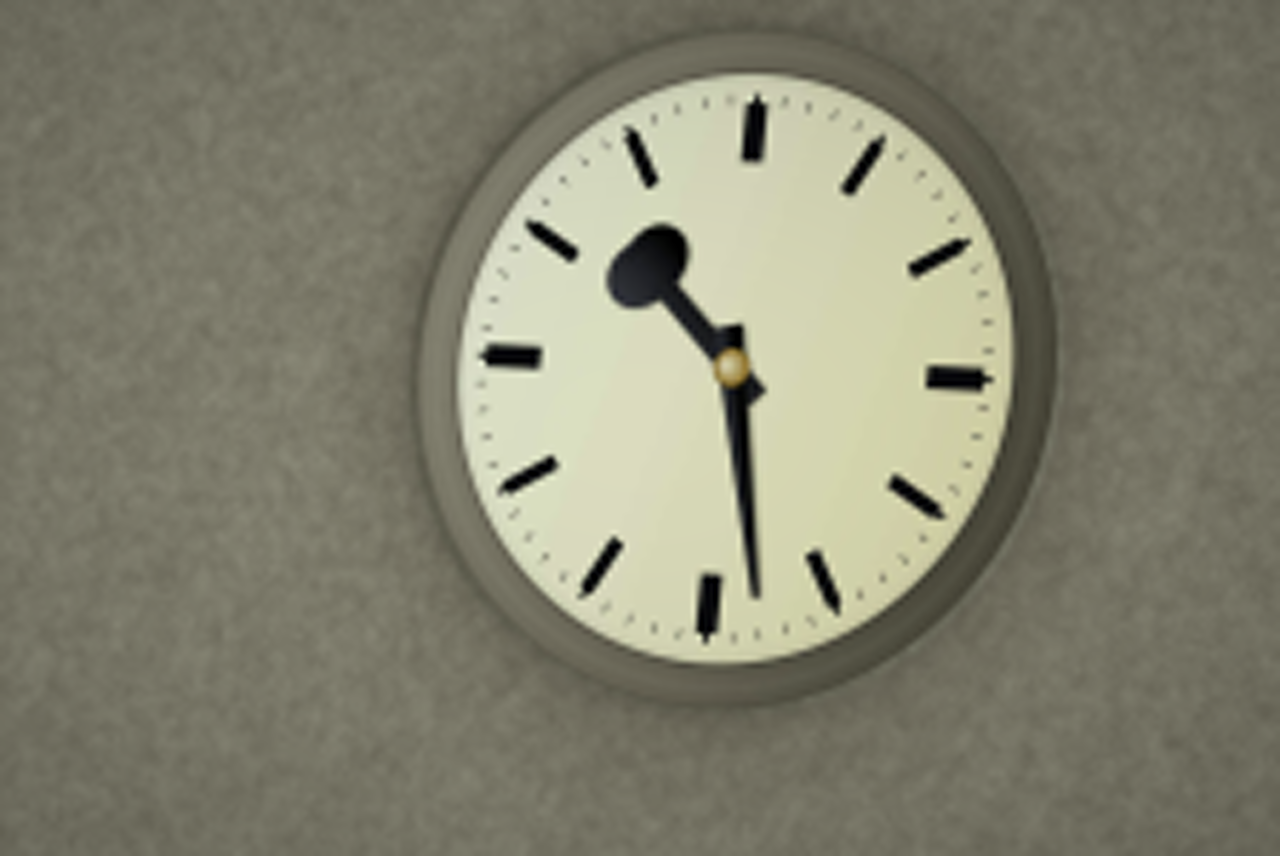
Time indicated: 10:28
